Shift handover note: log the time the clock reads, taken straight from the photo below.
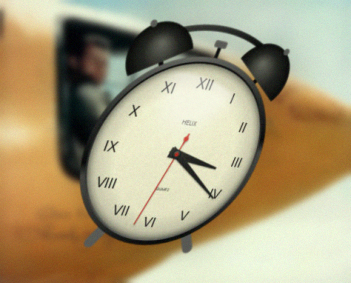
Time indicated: 3:20:32
